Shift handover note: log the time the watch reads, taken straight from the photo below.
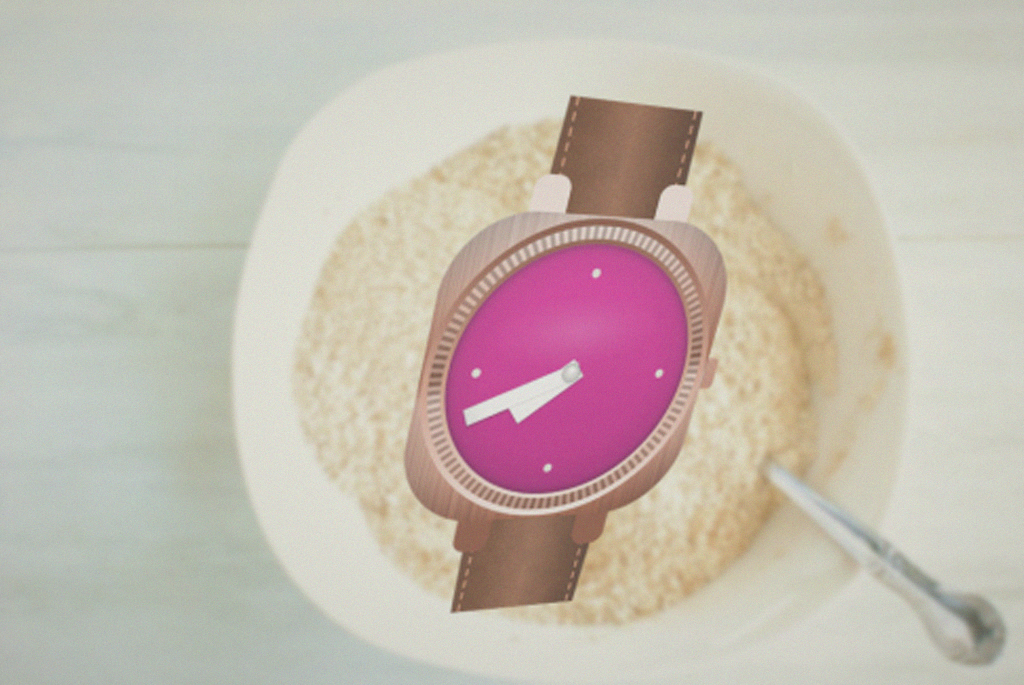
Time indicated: 7:41
